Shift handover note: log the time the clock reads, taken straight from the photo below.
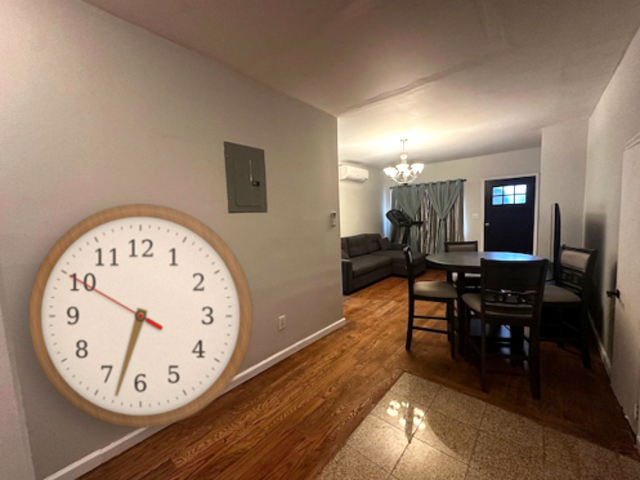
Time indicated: 6:32:50
